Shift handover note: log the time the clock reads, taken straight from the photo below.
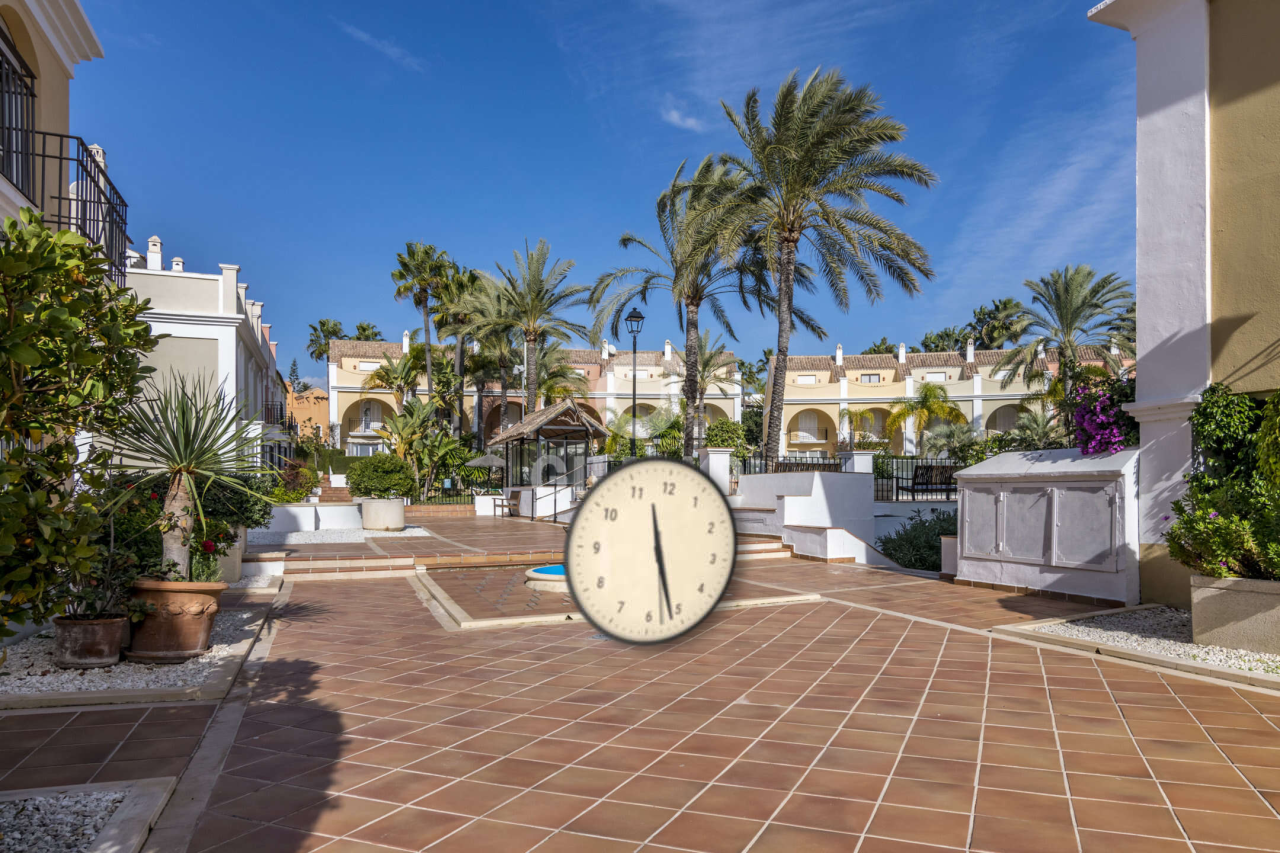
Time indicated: 11:26:28
